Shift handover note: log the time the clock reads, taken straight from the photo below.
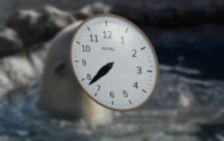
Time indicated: 7:38
